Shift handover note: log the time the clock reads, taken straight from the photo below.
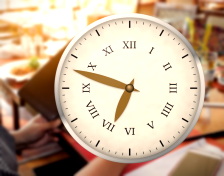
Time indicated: 6:48
